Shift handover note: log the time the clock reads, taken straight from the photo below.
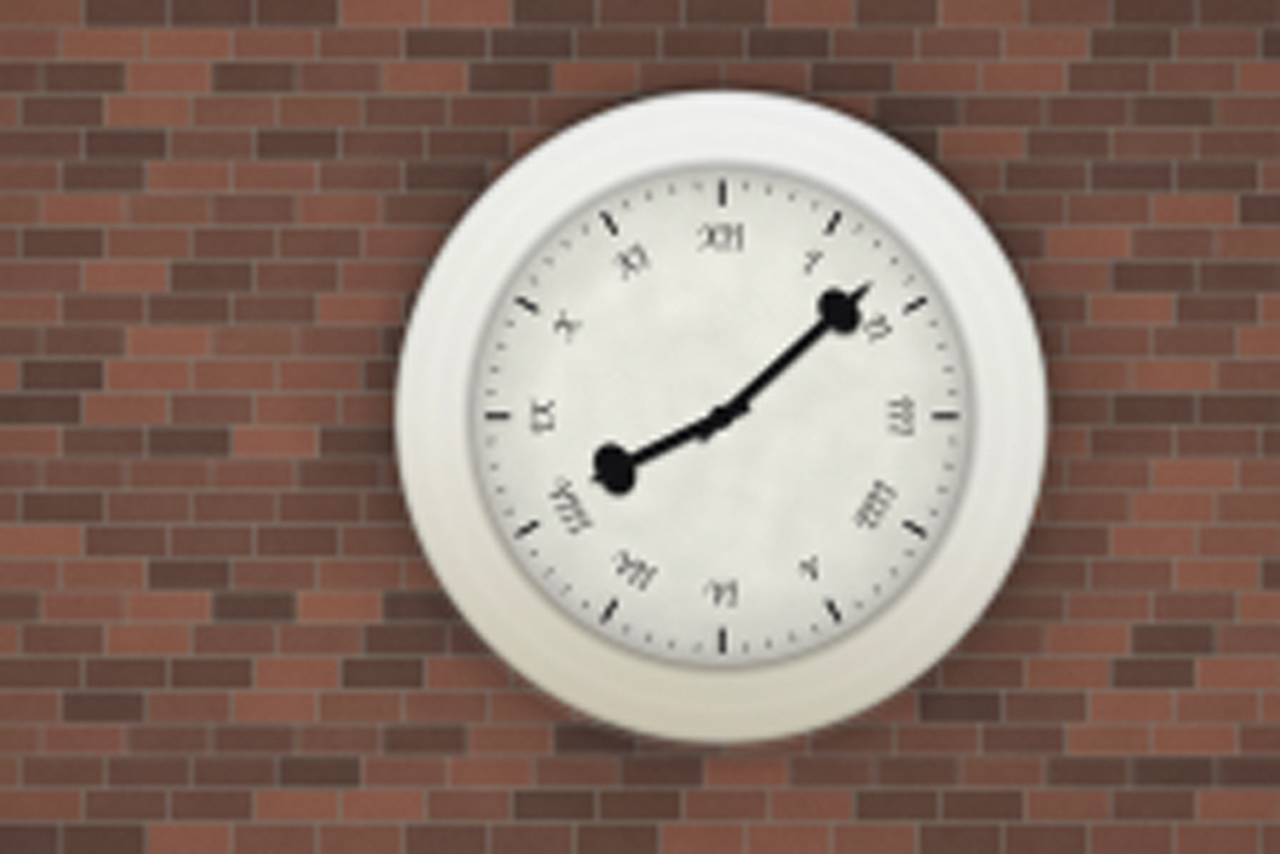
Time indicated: 8:08
